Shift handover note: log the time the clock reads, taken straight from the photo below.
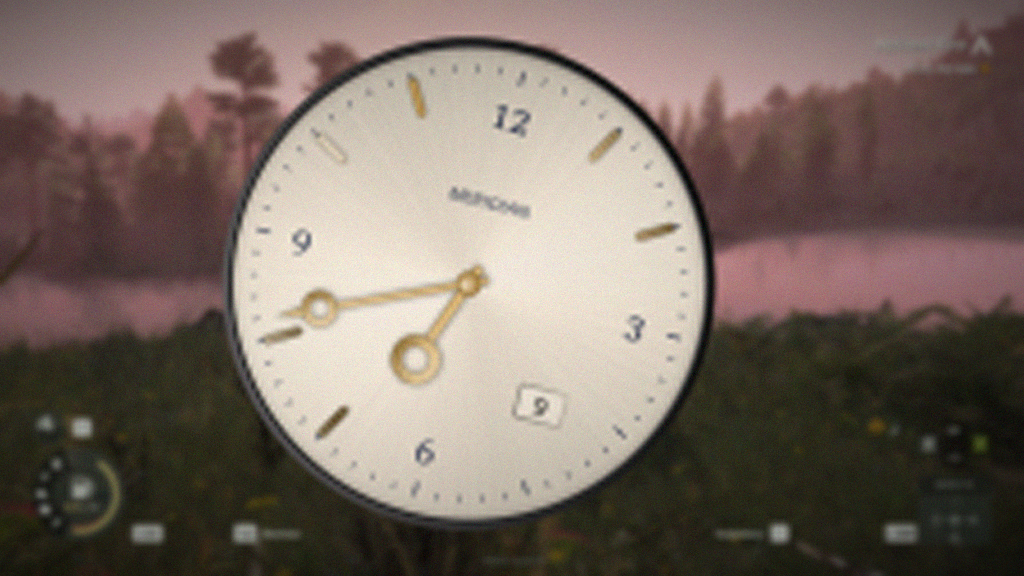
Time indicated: 6:41
